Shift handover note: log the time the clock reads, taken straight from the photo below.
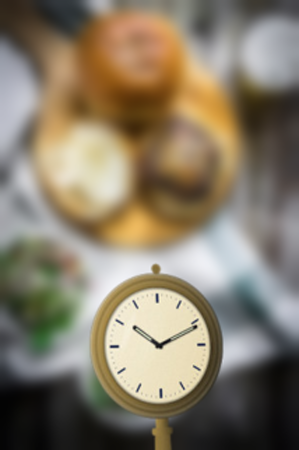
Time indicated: 10:11
